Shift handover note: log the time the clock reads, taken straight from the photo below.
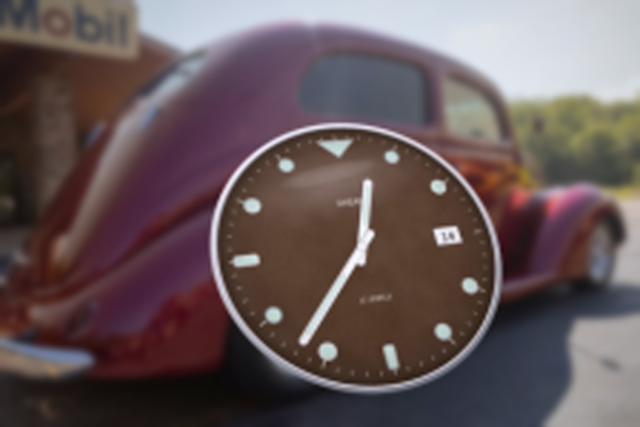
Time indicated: 12:37
